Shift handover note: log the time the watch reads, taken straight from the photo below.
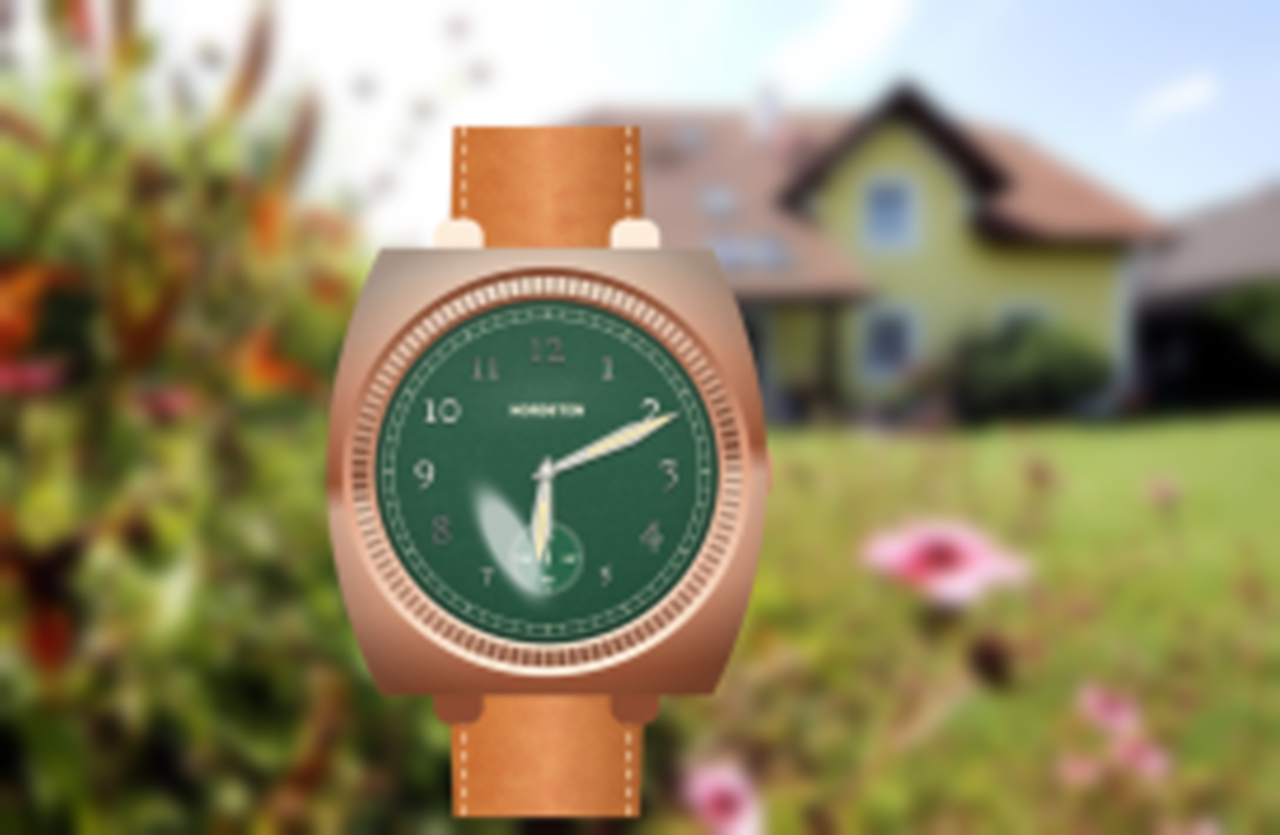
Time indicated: 6:11
